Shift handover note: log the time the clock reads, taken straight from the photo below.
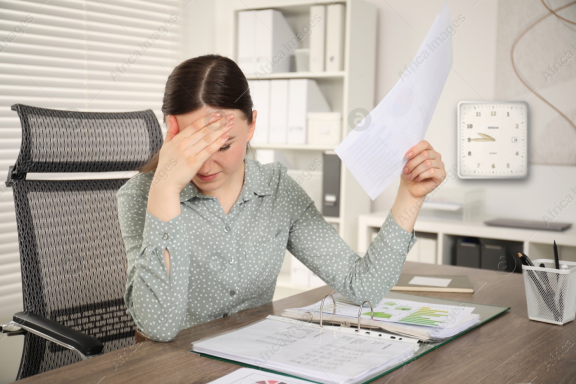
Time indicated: 9:45
